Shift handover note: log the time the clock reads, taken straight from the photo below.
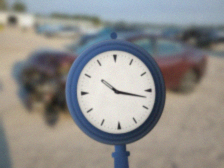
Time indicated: 10:17
